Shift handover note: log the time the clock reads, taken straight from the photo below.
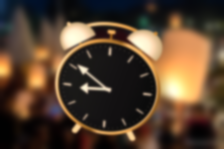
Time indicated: 8:51
